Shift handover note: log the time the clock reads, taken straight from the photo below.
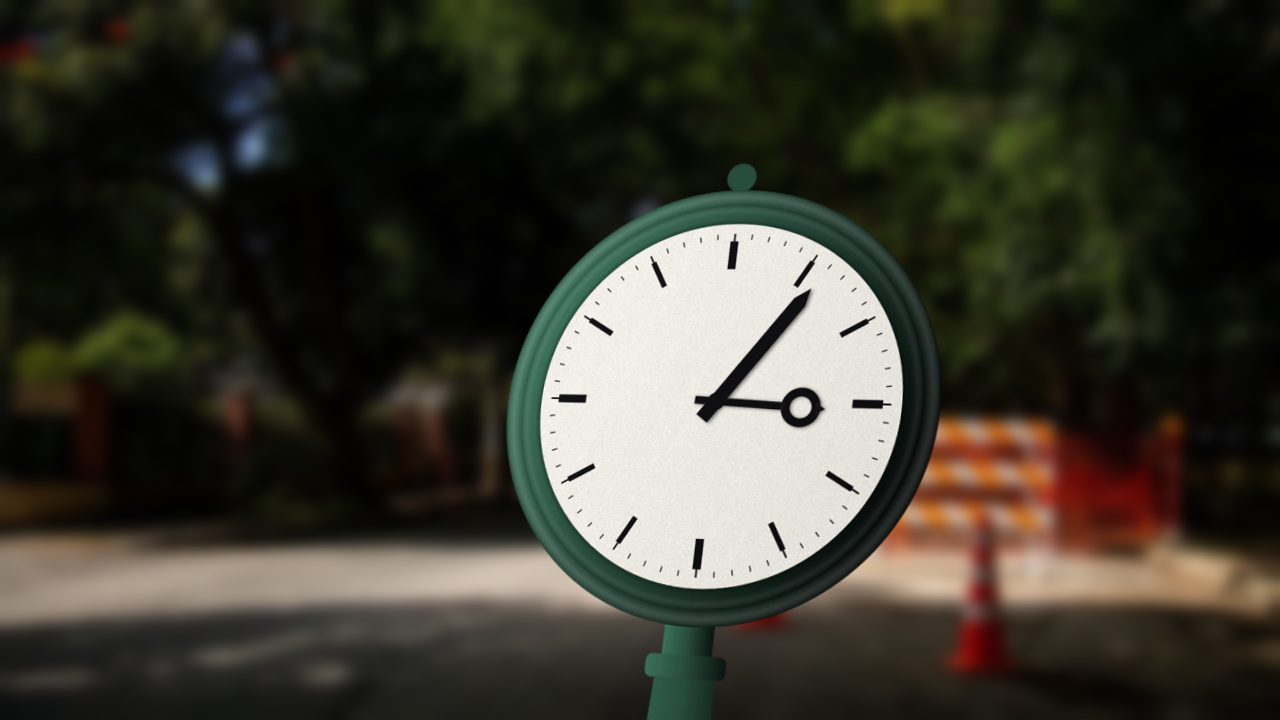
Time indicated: 3:06
